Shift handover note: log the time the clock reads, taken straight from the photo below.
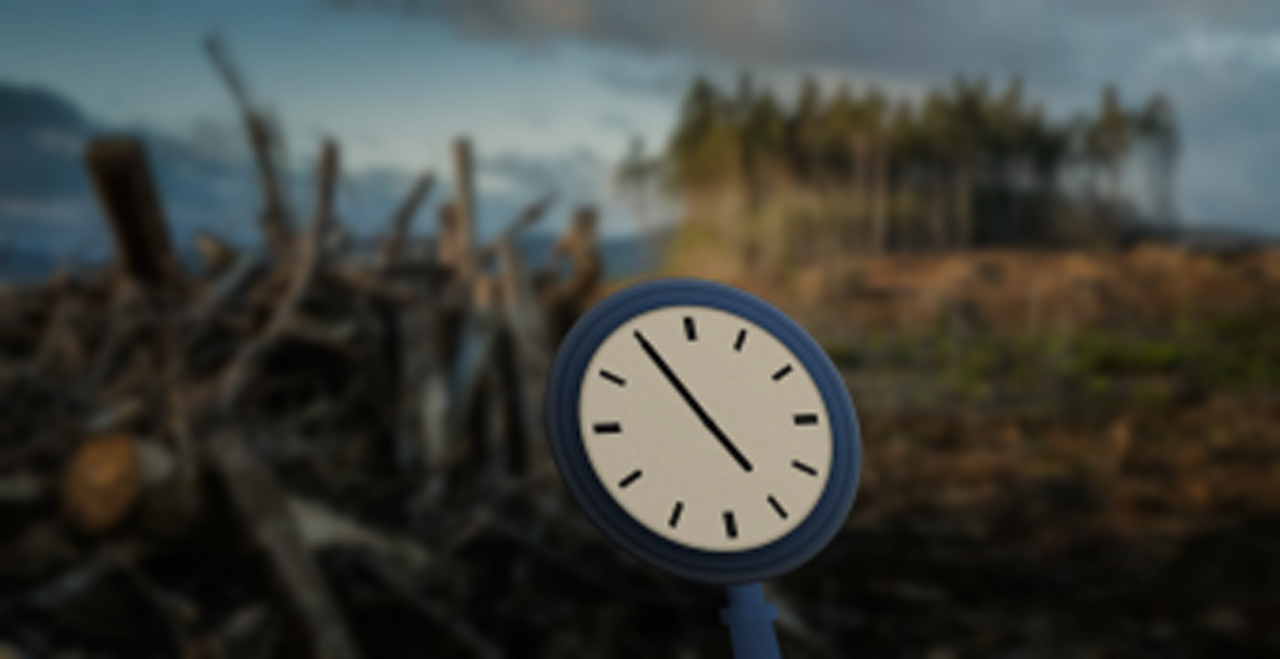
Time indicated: 4:55
